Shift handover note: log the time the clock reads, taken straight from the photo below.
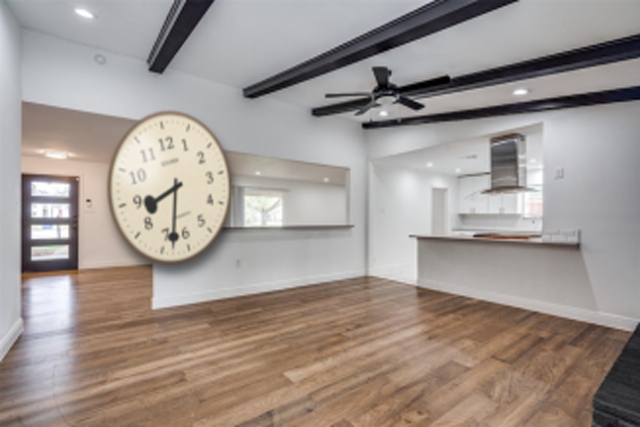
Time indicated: 8:33
